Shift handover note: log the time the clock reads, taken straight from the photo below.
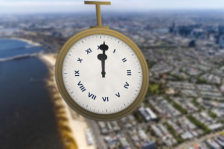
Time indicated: 12:01
